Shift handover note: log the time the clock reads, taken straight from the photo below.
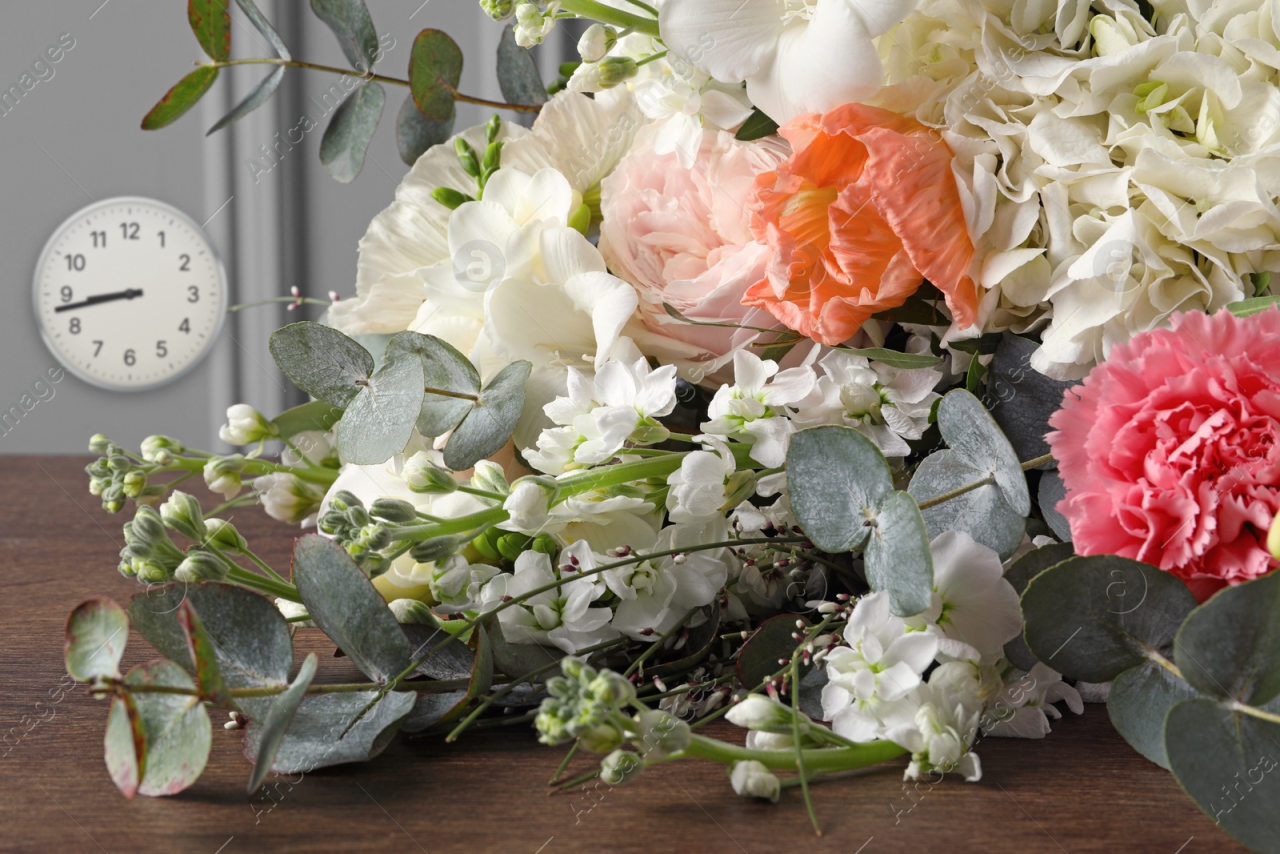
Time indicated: 8:43
